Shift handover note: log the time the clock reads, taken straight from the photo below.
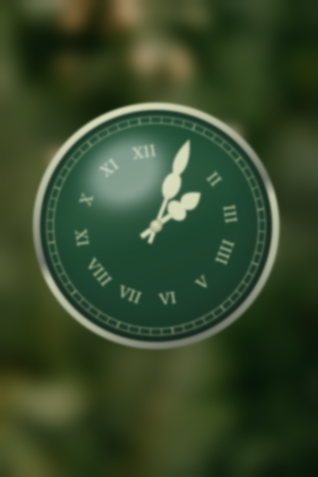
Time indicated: 2:05
